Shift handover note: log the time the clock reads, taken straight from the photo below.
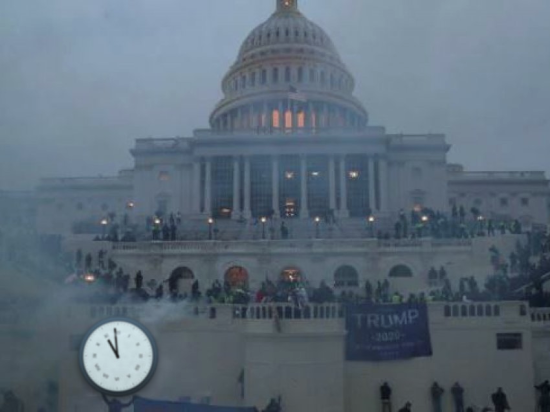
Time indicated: 10:59
